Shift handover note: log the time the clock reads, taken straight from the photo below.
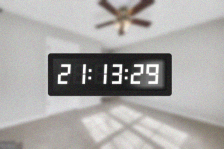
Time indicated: 21:13:29
